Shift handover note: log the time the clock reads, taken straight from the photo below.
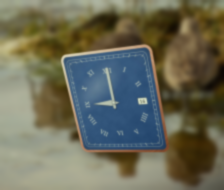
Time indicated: 9:00
